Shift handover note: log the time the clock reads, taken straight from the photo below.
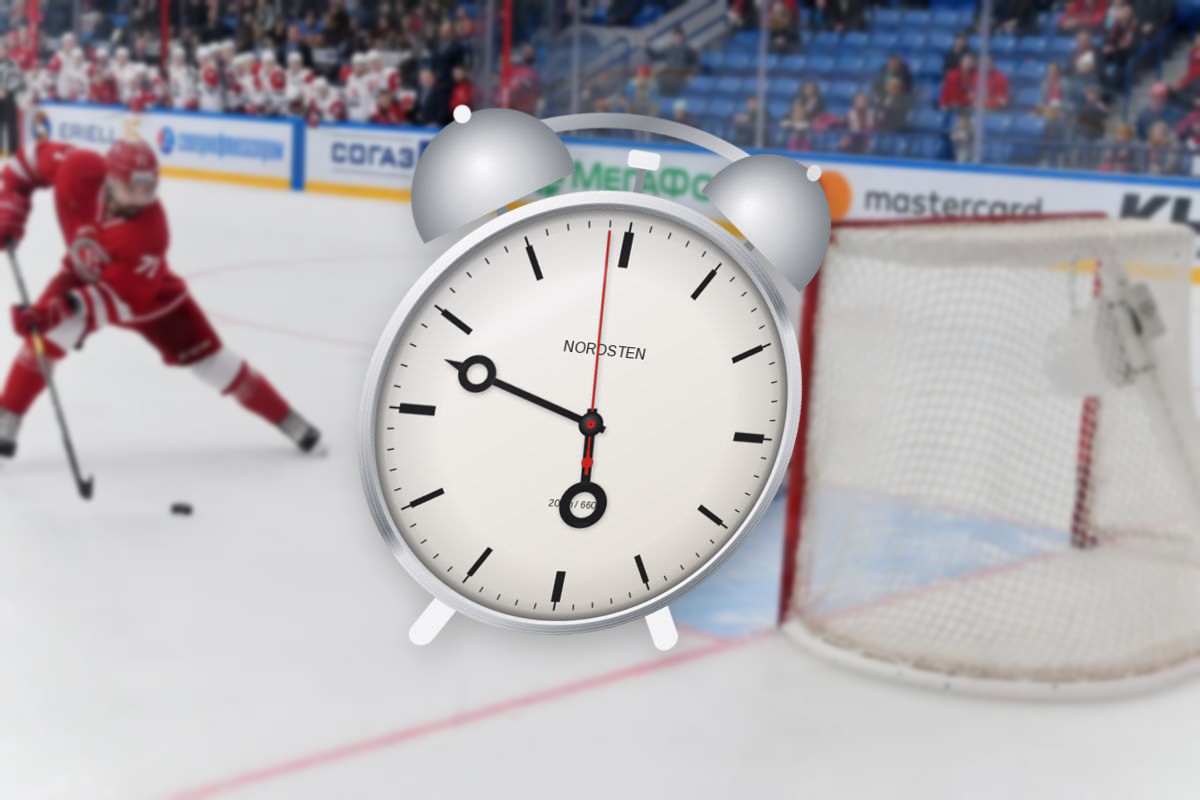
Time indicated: 5:47:59
